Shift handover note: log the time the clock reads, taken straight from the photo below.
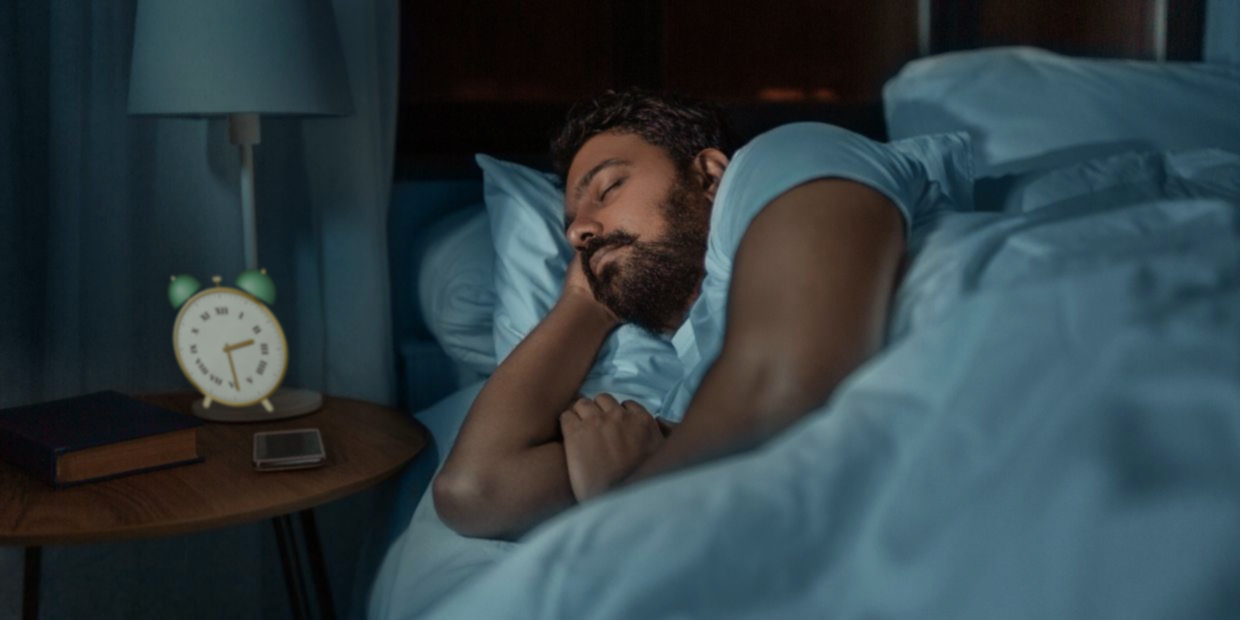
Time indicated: 2:29
